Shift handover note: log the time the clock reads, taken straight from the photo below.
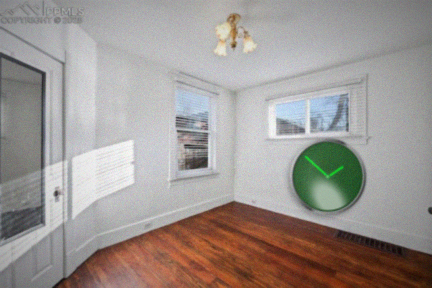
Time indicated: 1:52
